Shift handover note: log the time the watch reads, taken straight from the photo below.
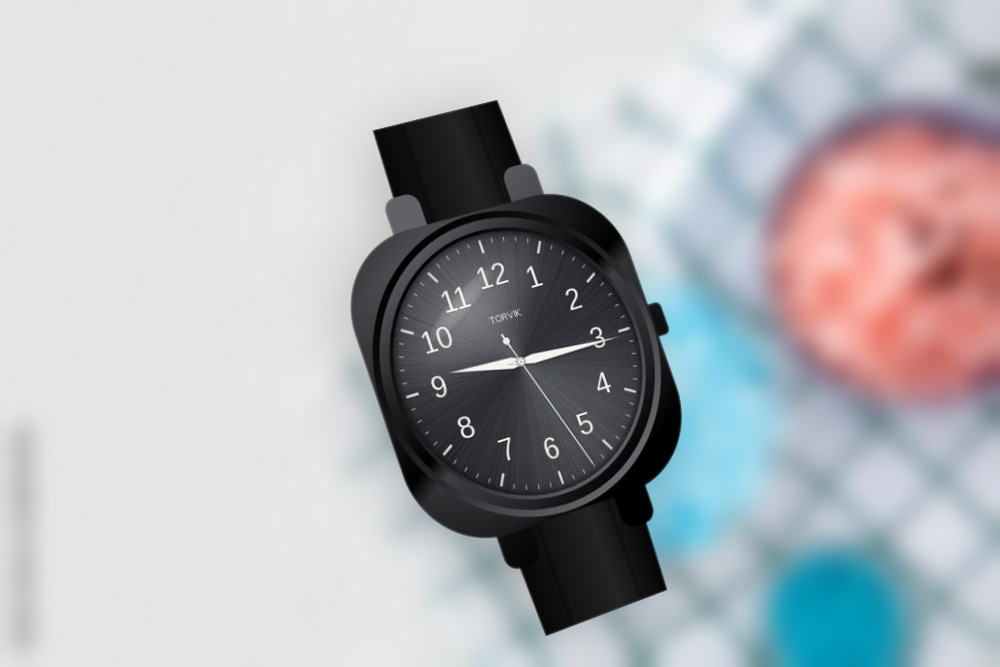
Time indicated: 9:15:27
